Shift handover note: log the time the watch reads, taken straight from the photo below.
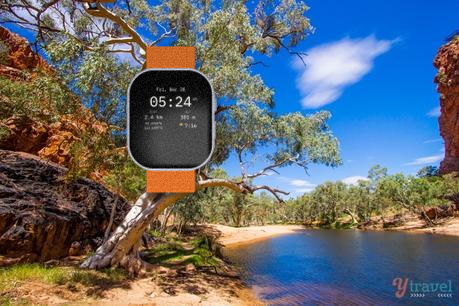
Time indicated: 5:24
